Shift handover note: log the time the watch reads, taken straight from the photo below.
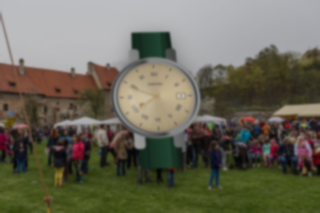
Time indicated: 7:49
